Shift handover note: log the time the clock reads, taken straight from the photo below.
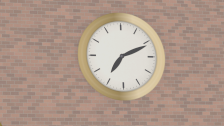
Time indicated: 7:11
